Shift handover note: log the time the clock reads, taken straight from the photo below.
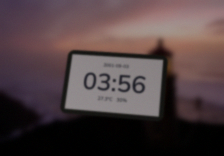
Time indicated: 3:56
